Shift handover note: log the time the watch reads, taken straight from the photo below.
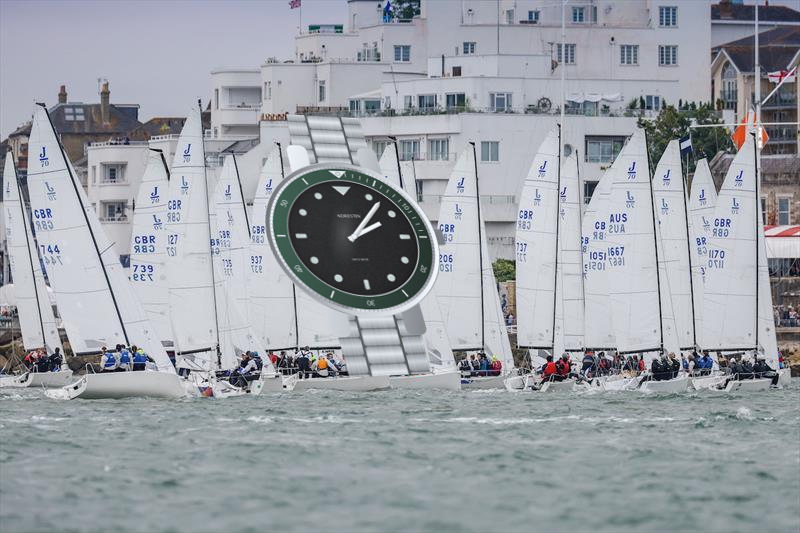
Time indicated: 2:07
